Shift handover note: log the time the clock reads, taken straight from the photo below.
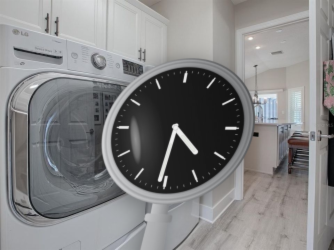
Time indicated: 4:31
